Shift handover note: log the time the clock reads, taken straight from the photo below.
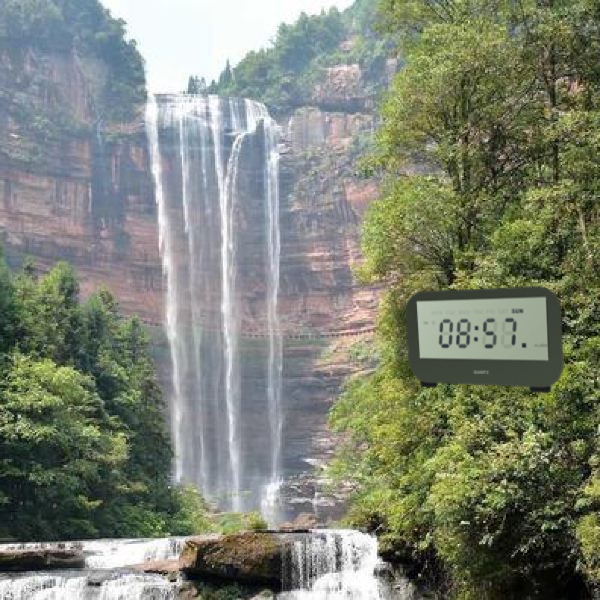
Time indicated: 8:57
